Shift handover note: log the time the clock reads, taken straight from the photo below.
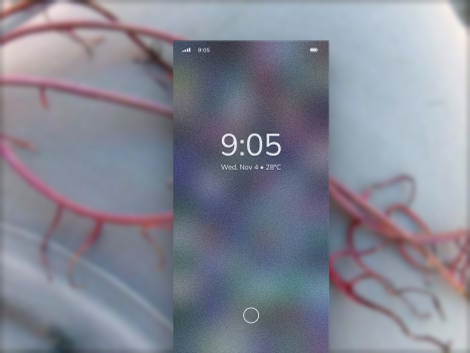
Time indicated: 9:05
